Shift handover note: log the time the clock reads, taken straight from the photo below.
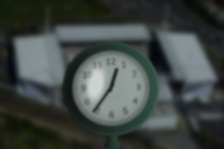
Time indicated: 12:36
